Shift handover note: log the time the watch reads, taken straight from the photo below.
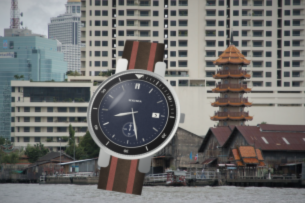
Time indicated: 8:27
